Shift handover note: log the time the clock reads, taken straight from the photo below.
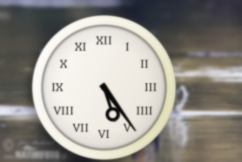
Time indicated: 5:24
